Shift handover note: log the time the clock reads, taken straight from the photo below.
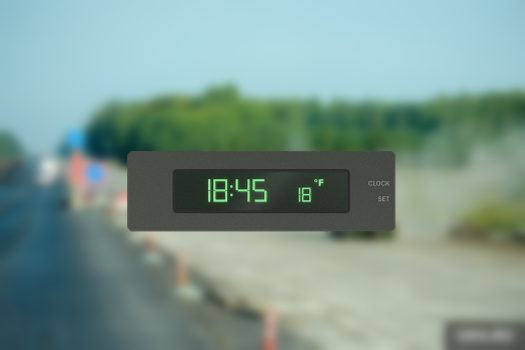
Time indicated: 18:45
